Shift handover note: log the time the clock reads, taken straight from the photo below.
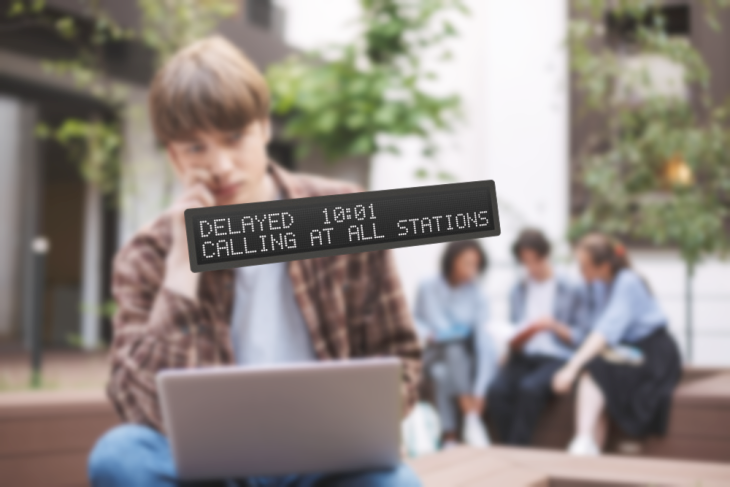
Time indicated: 10:01
